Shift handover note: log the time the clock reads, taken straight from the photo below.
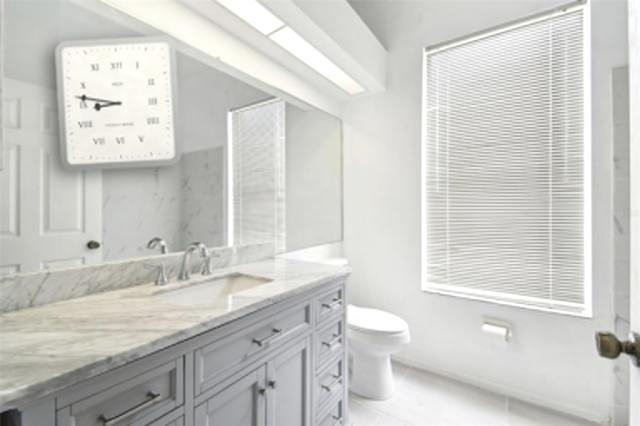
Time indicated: 8:47
